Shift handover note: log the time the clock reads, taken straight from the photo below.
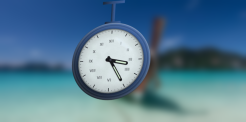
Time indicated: 3:25
